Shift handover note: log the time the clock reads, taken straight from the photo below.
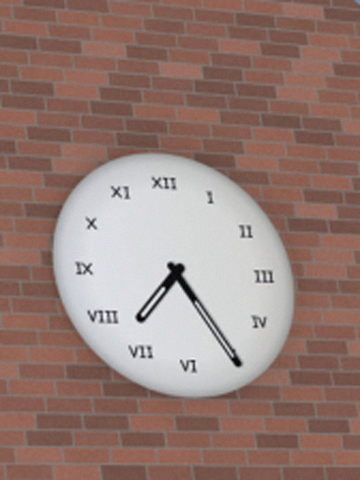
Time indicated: 7:25
